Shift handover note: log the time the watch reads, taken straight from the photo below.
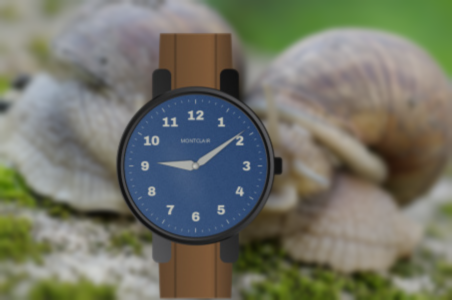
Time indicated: 9:09
